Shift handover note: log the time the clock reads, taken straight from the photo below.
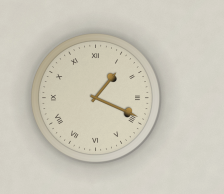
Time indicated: 1:19
